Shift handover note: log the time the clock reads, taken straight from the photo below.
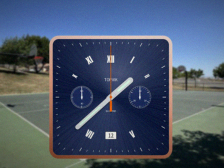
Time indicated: 1:38
